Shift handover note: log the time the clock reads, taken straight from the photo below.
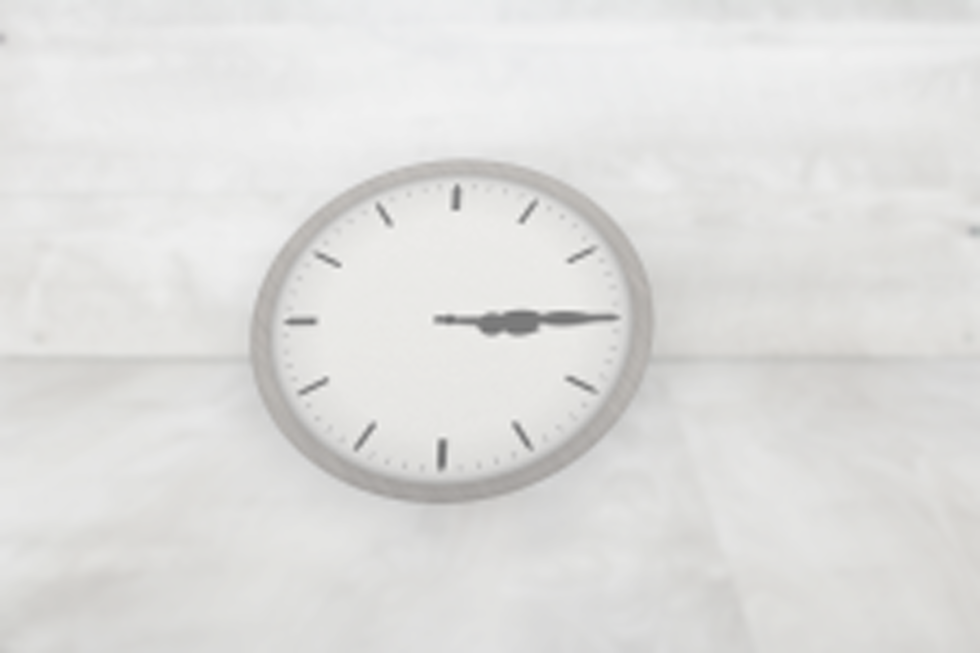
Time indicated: 3:15
